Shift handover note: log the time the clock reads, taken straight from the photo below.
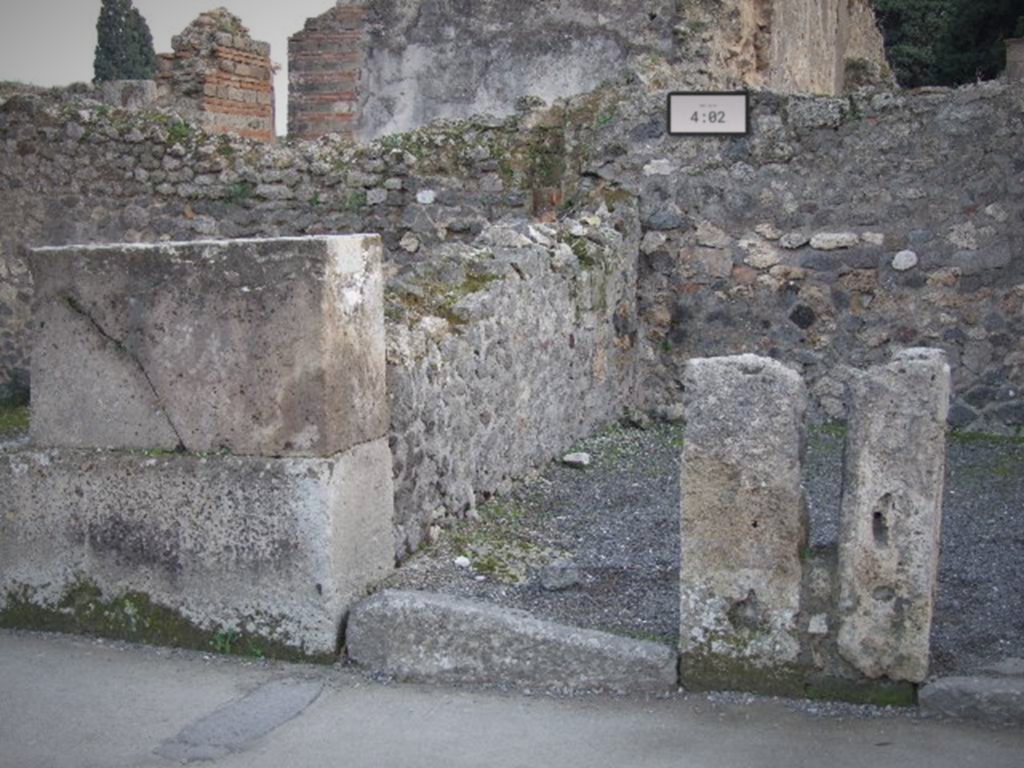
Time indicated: 4:02
